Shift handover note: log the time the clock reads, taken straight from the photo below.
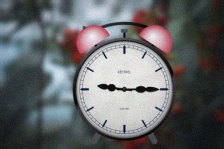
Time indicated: 9:15
